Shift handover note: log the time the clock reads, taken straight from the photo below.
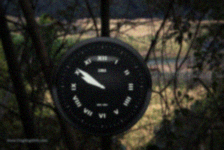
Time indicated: 9:51
